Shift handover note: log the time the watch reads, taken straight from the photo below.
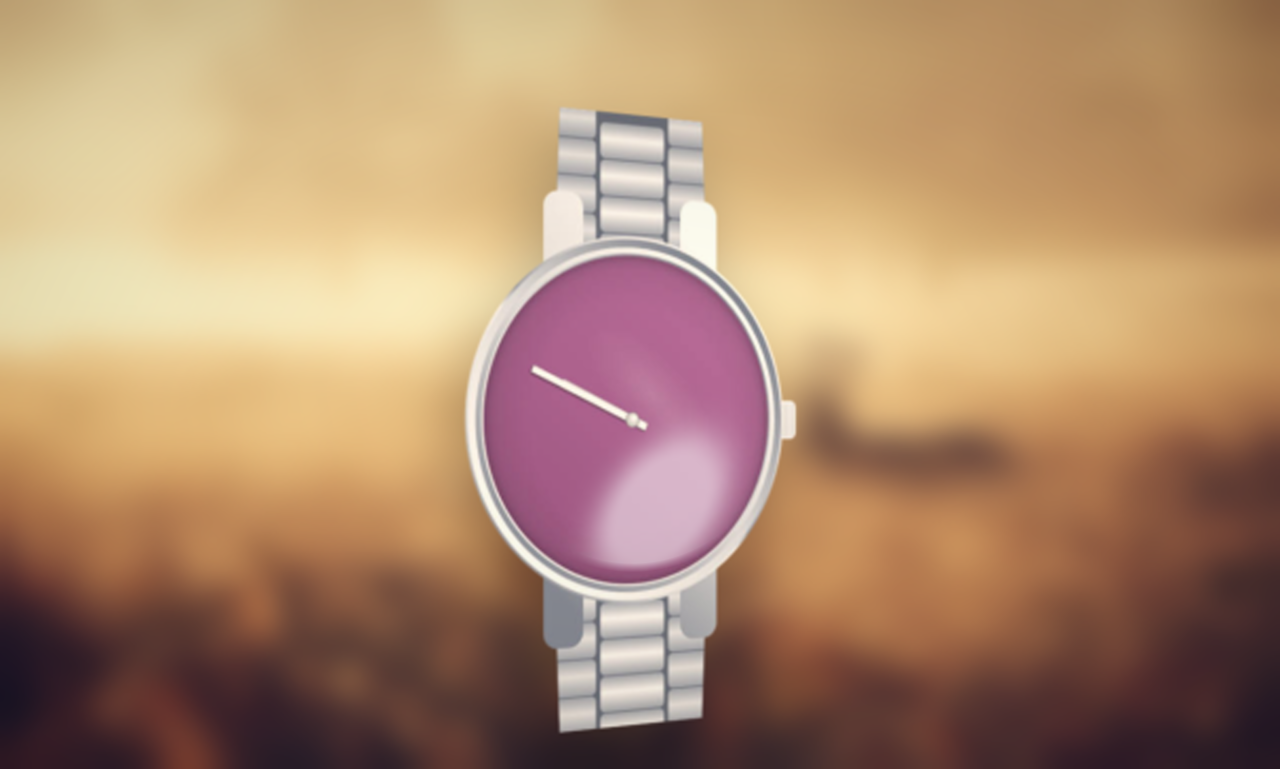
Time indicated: 9:49
